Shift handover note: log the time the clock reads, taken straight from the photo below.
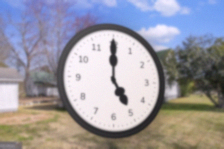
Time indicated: 5:00
